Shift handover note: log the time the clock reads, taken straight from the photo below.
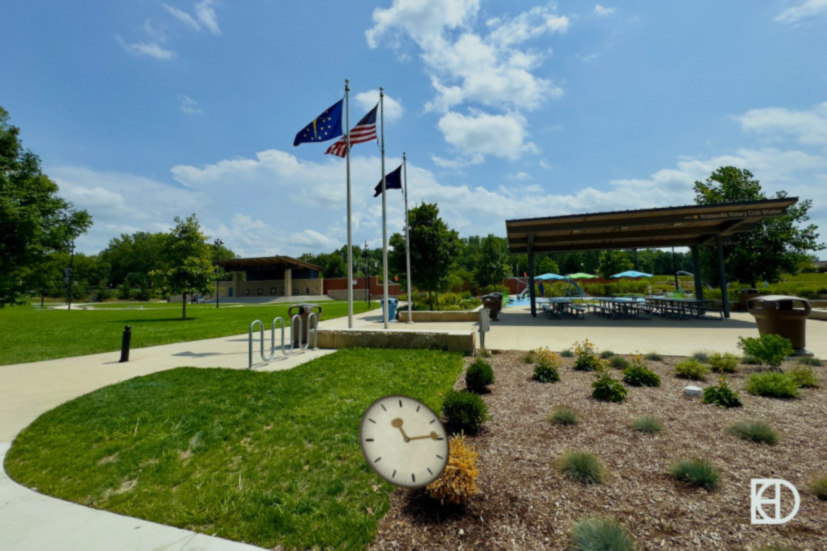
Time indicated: 11:14
